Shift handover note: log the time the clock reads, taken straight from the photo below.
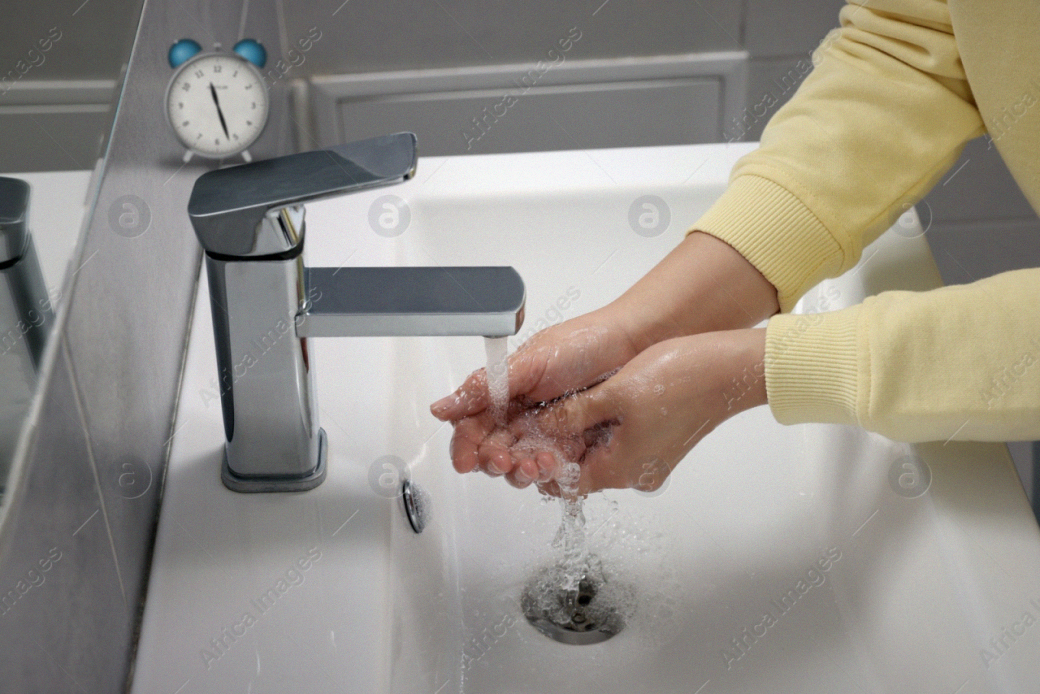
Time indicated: 11:27
